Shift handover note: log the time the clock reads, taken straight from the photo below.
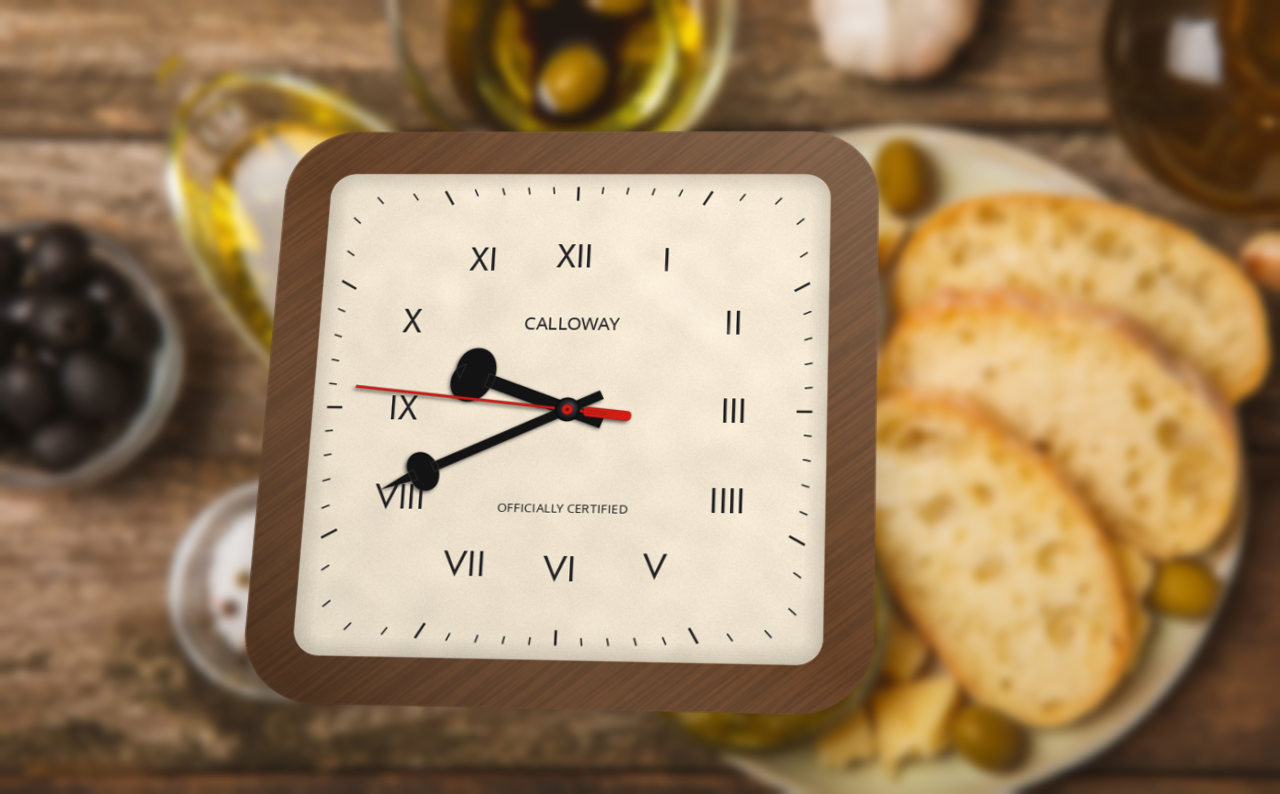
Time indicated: 9:40:46
